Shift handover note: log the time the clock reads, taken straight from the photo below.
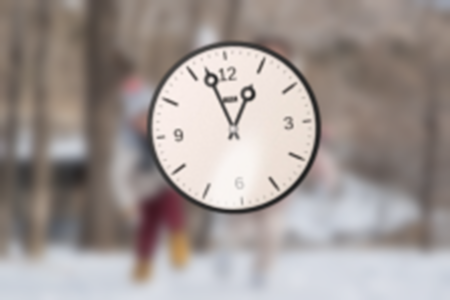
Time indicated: 12:57
